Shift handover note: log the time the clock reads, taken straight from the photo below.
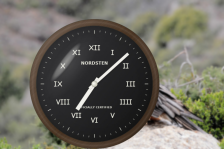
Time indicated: 7:08
